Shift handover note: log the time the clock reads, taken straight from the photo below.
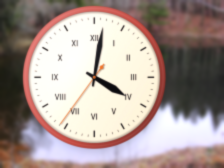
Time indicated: 4:01:36
